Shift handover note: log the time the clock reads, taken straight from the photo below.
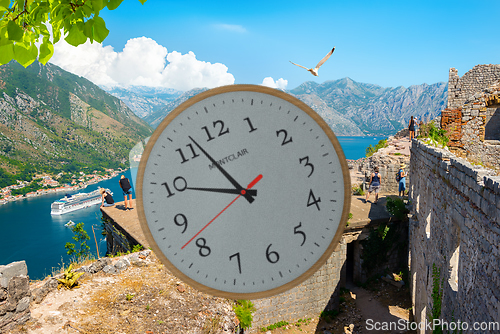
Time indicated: 9:56:42
